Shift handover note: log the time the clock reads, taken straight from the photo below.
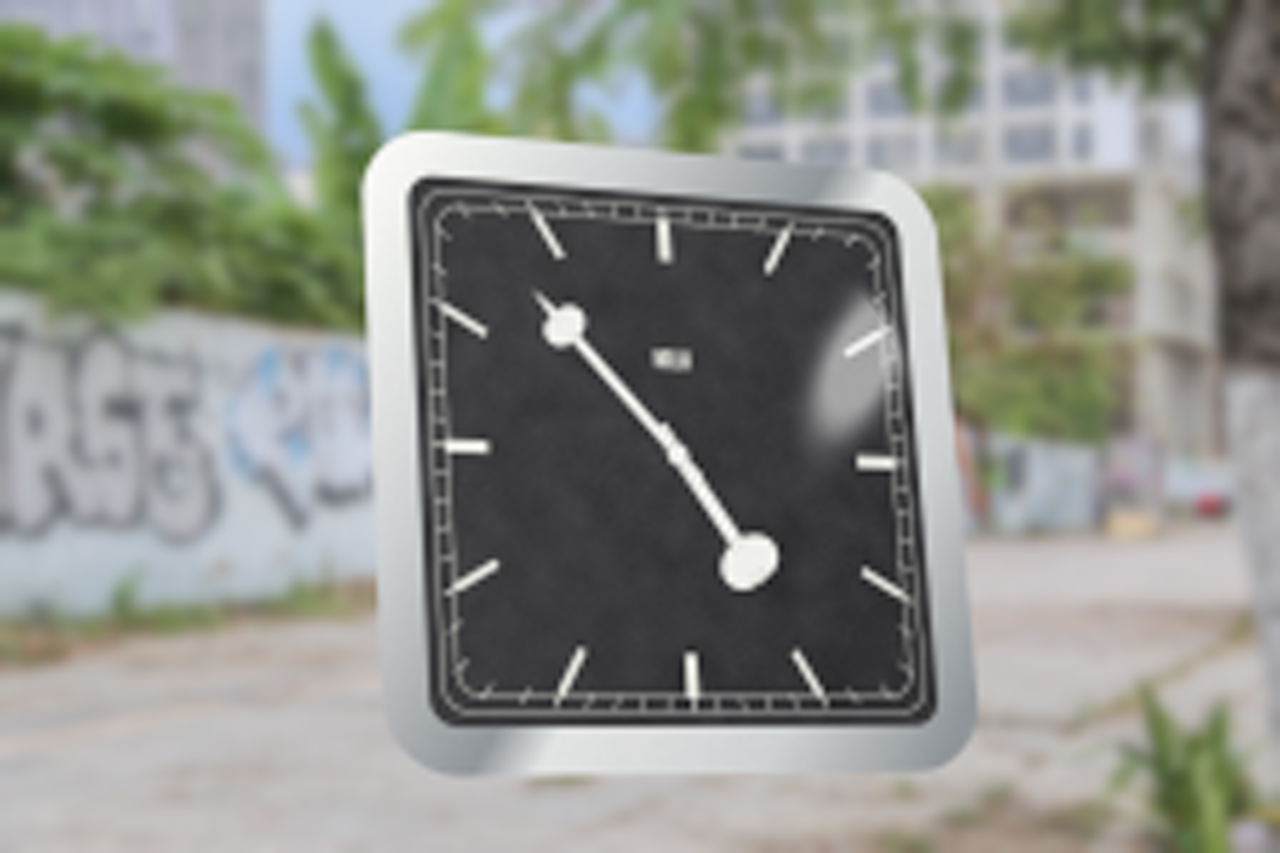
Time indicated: 4:53
